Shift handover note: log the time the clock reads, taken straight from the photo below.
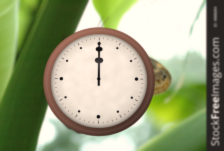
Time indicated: 12:00
